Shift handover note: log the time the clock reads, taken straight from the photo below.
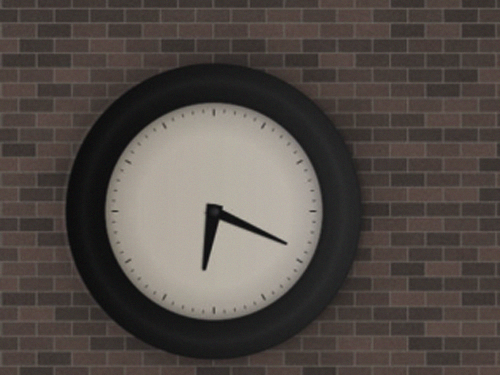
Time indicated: 6:19
